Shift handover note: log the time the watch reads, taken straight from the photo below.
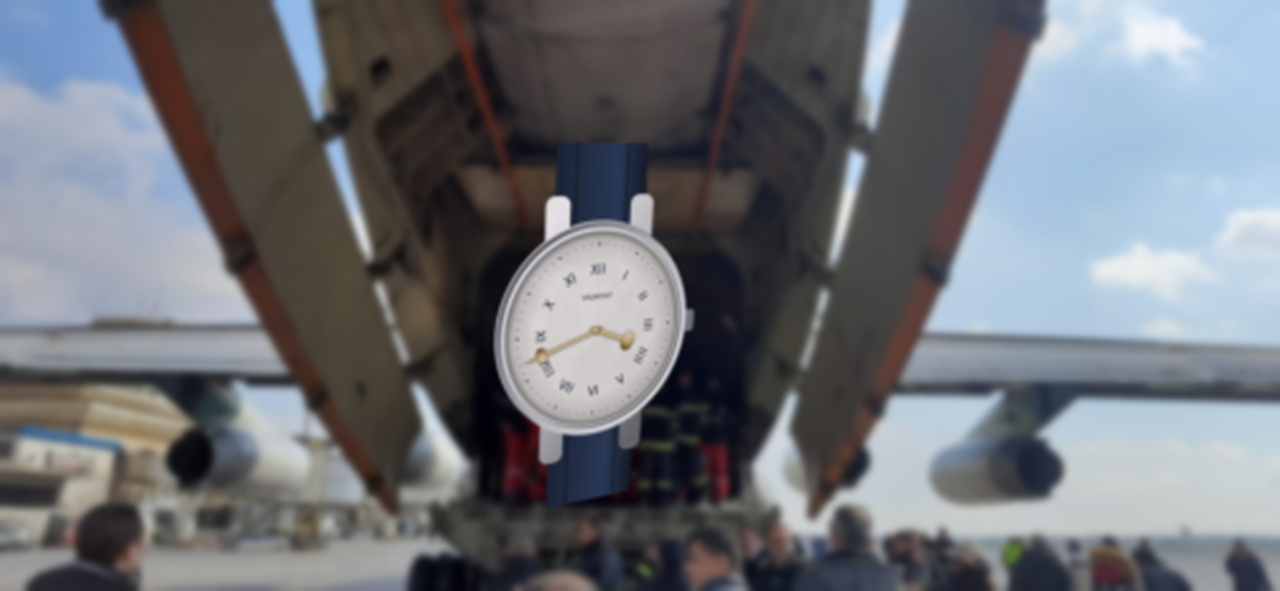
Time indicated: 3:42
